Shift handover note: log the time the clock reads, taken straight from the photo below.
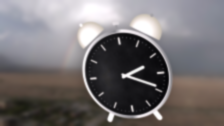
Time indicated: 2:19
